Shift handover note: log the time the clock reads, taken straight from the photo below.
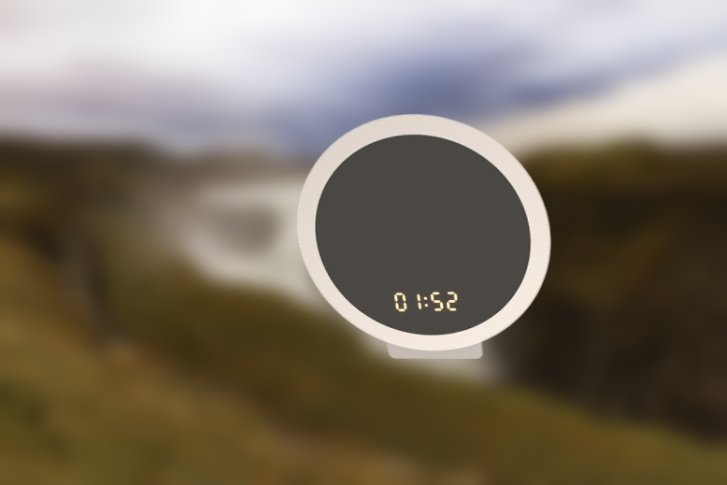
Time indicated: 1:52
